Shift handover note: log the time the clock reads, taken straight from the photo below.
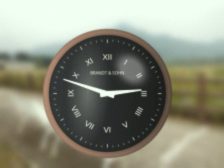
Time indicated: 2:48
